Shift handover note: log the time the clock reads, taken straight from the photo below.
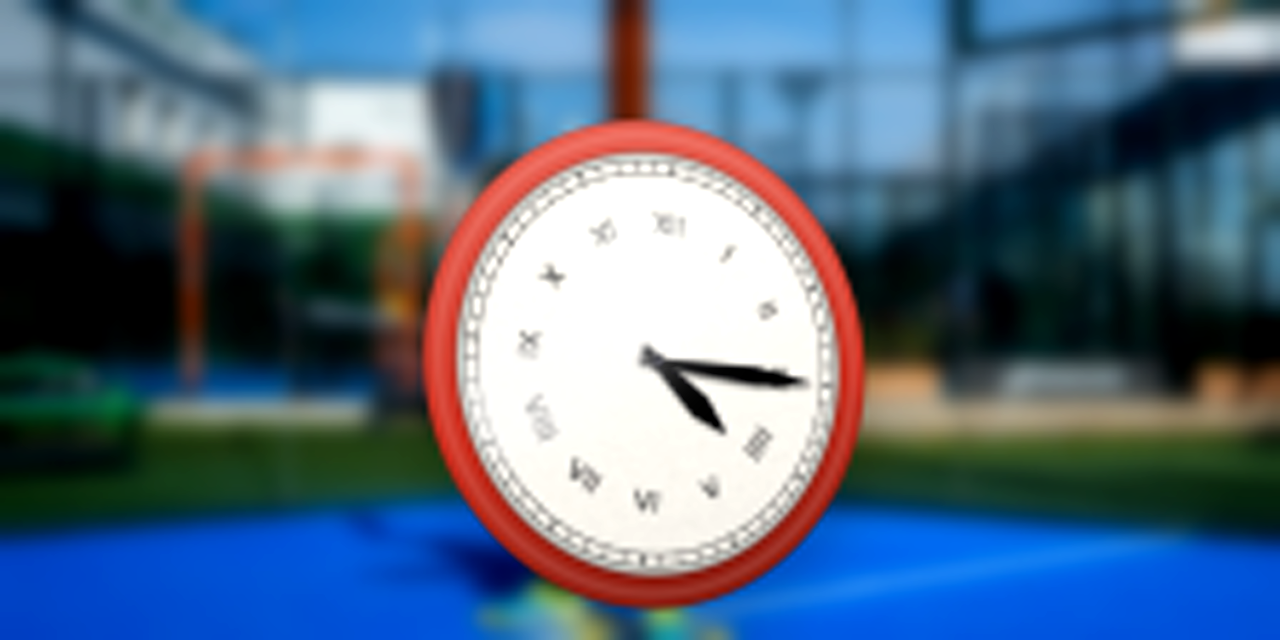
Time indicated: 4:15
